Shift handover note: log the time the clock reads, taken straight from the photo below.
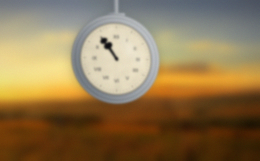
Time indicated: 10:54
